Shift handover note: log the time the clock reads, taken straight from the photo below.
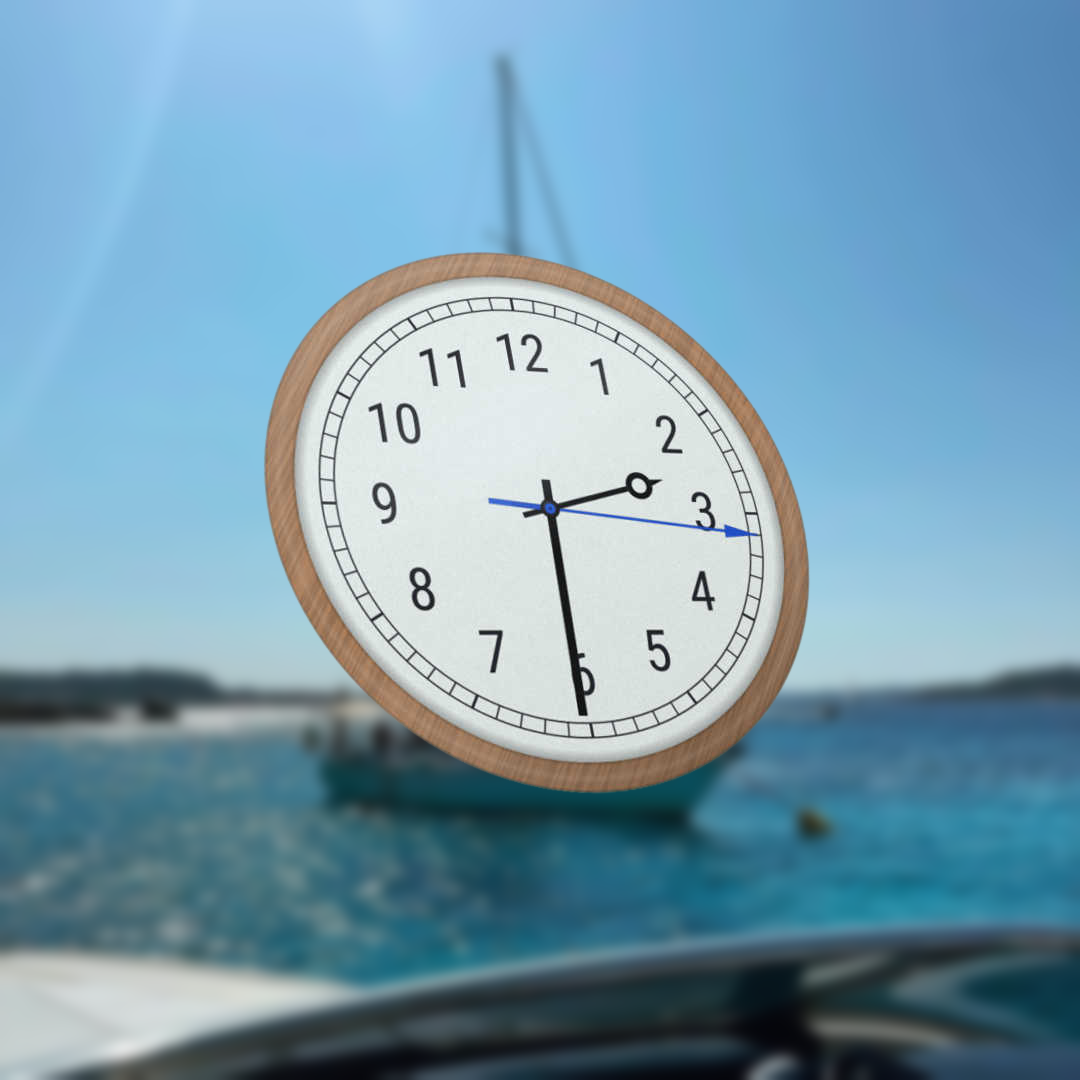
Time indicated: 2:30:16
